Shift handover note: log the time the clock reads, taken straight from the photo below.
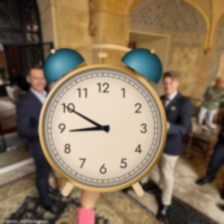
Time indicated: 8:50
